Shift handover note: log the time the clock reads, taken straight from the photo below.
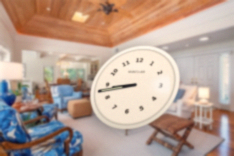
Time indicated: 8:43
